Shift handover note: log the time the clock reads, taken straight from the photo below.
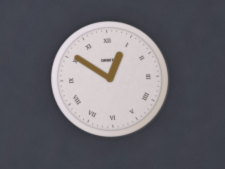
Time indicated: 12:51
